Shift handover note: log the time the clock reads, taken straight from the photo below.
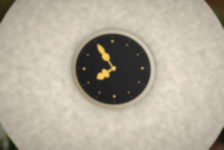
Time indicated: 7:55
